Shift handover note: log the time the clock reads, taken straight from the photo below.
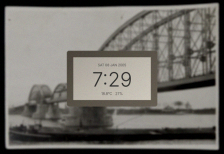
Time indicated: 7:29
